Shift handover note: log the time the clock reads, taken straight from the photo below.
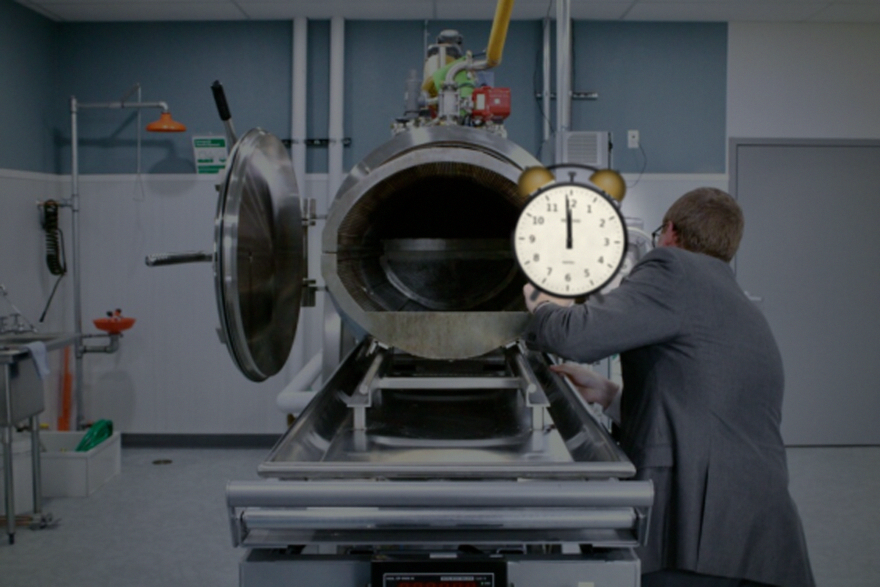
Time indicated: 11:59
